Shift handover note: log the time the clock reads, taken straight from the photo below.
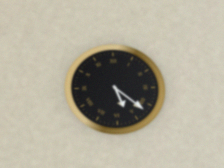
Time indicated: 5:22
